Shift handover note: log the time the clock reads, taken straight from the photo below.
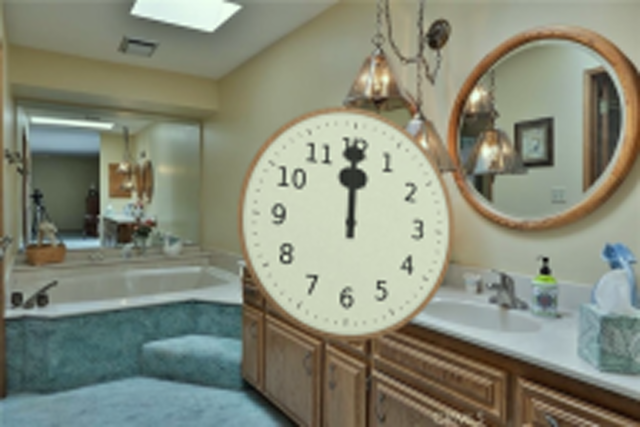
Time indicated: 12:00
